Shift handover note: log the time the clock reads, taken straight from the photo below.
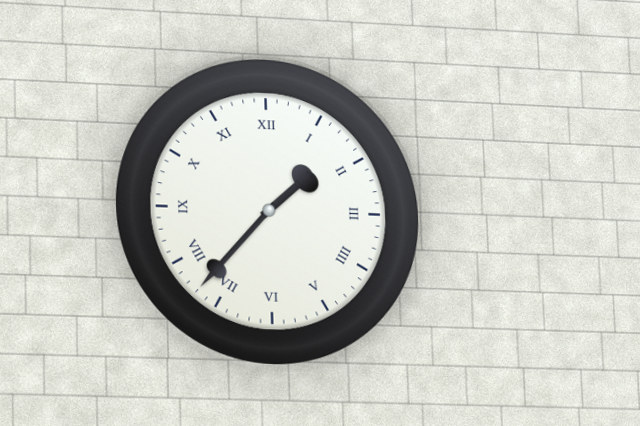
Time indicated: 1:37
